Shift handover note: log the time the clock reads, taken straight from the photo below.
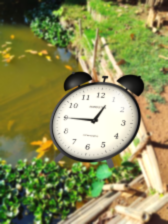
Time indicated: 12:45
